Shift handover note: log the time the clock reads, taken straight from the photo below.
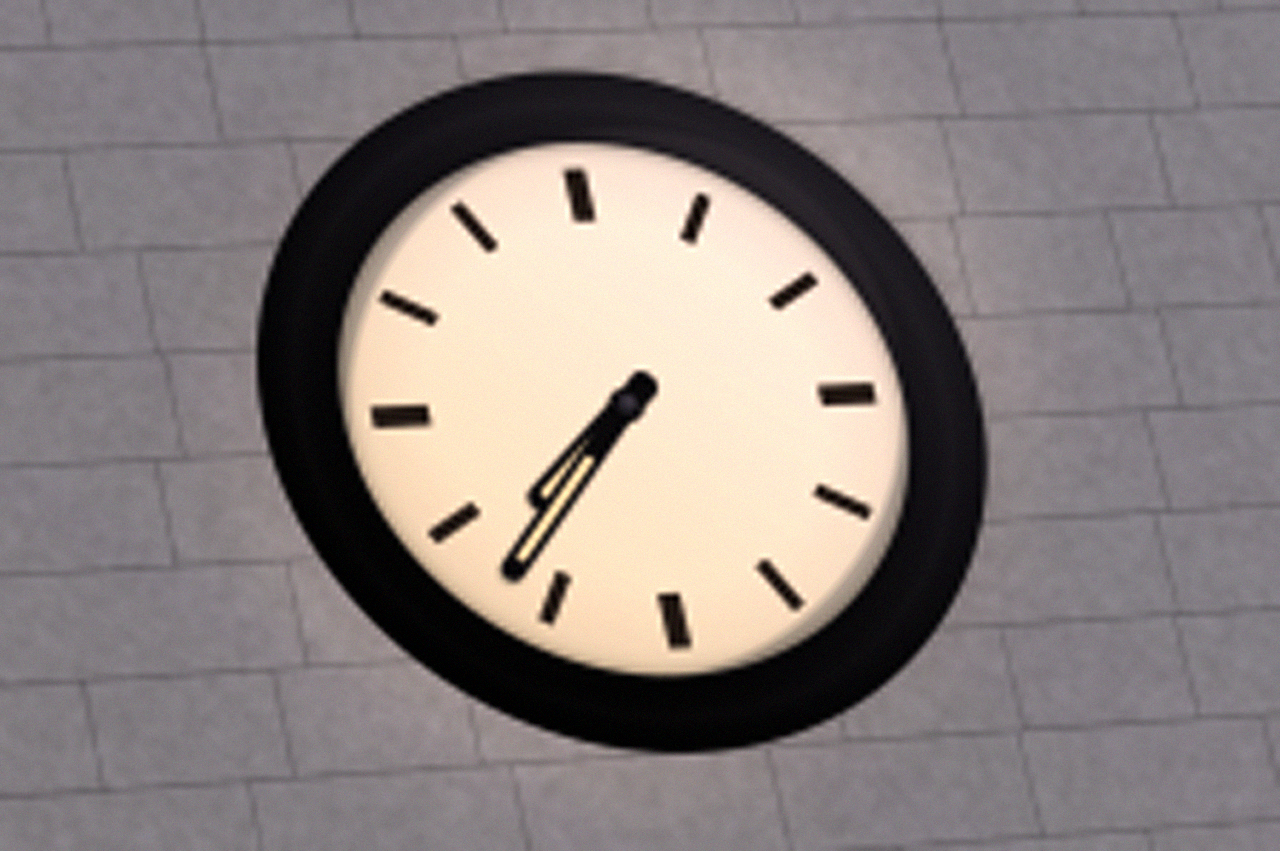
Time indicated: 7:37
